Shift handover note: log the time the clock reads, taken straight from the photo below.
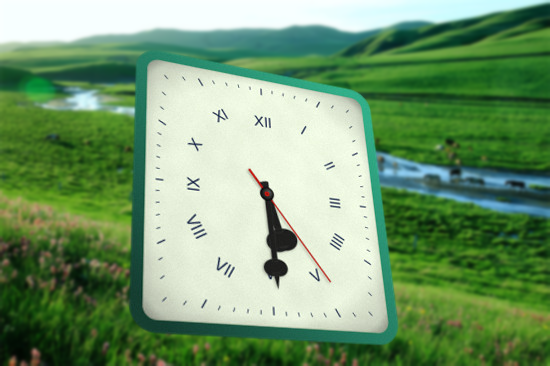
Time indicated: 5:29:24
